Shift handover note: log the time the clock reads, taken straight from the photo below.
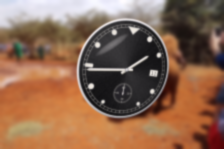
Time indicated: 1:44
